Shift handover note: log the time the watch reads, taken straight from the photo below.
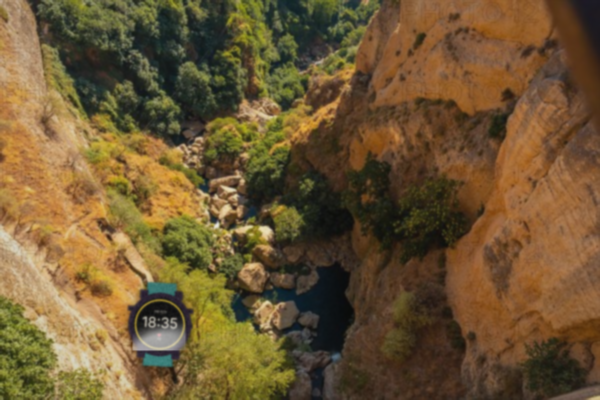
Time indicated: 18:35
